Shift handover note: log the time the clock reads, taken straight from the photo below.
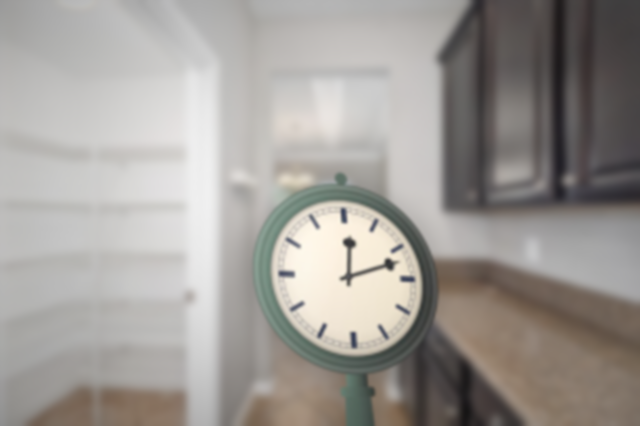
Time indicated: 12:12
